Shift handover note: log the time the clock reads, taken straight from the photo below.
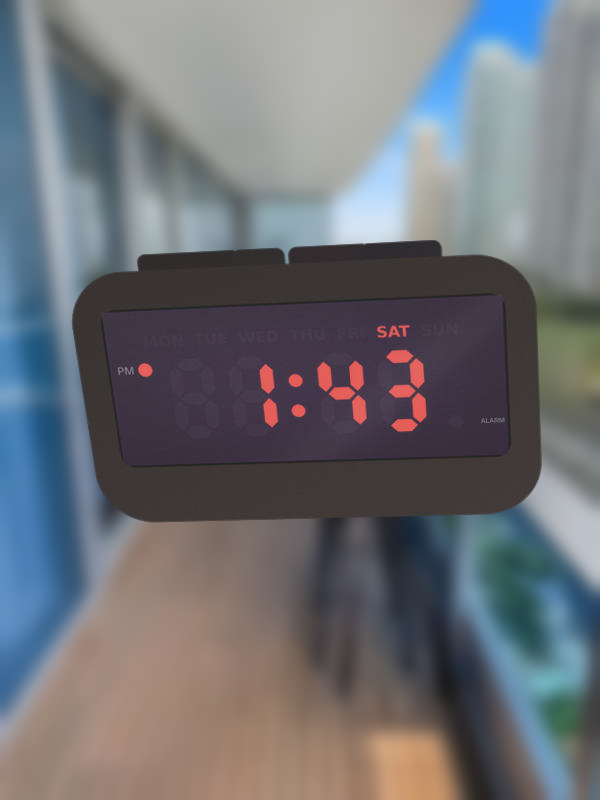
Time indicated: 1:43
